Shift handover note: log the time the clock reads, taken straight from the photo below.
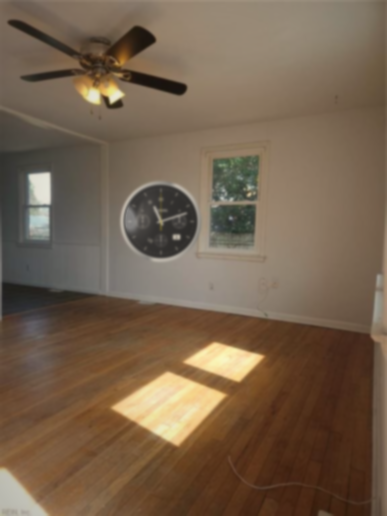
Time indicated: 11:12
